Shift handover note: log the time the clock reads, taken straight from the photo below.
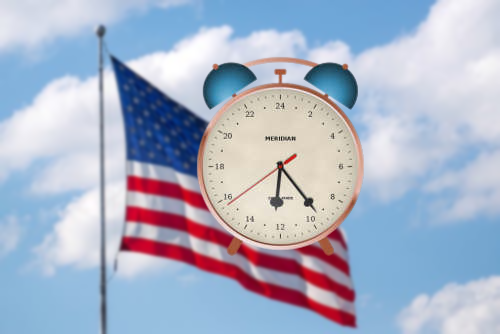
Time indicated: 12:23:39
